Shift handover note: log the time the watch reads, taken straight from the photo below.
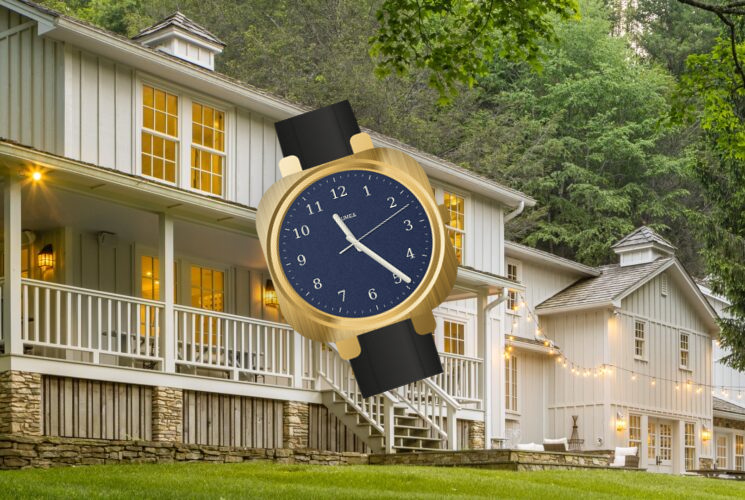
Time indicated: 11:24:12
